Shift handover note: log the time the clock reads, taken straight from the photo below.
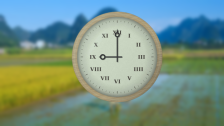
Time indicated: 9:00
